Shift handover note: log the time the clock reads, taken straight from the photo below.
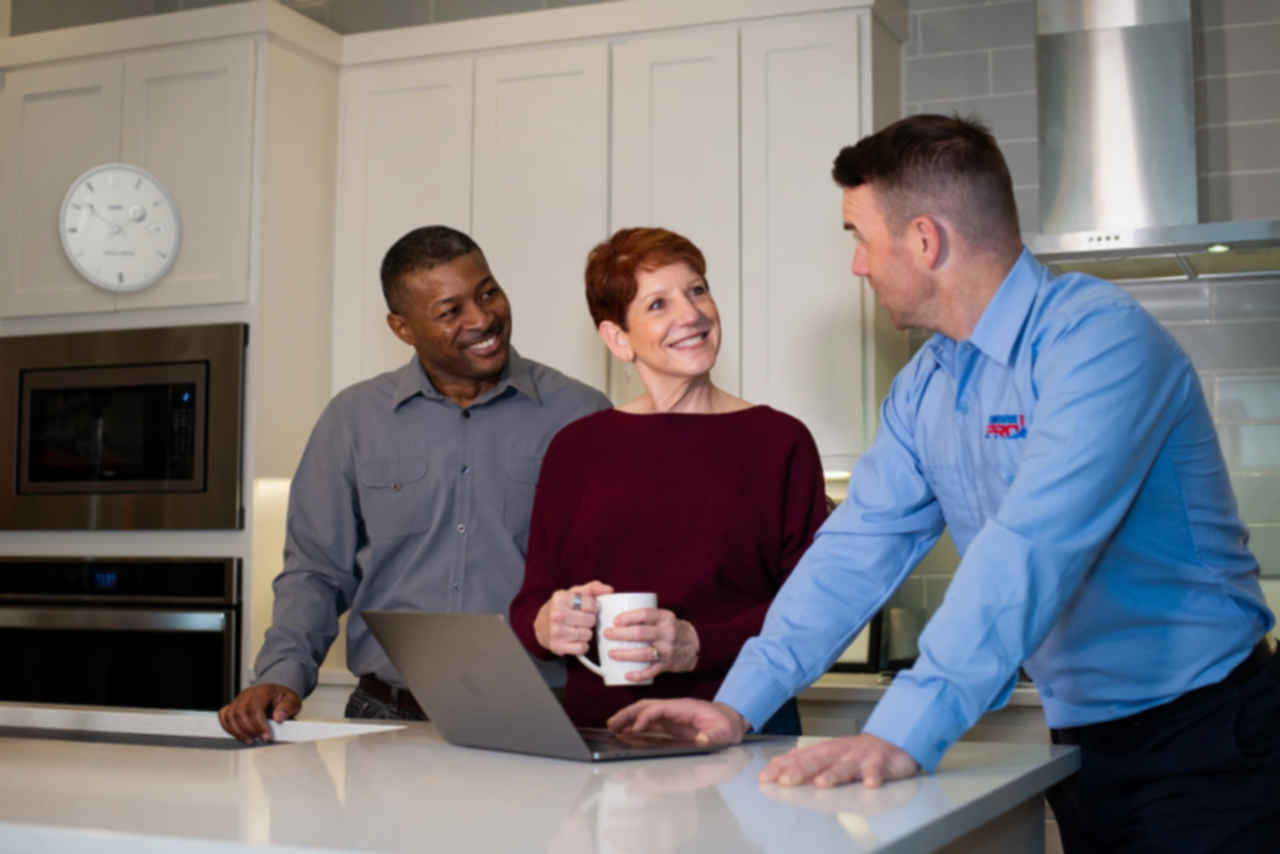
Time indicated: 1:51
